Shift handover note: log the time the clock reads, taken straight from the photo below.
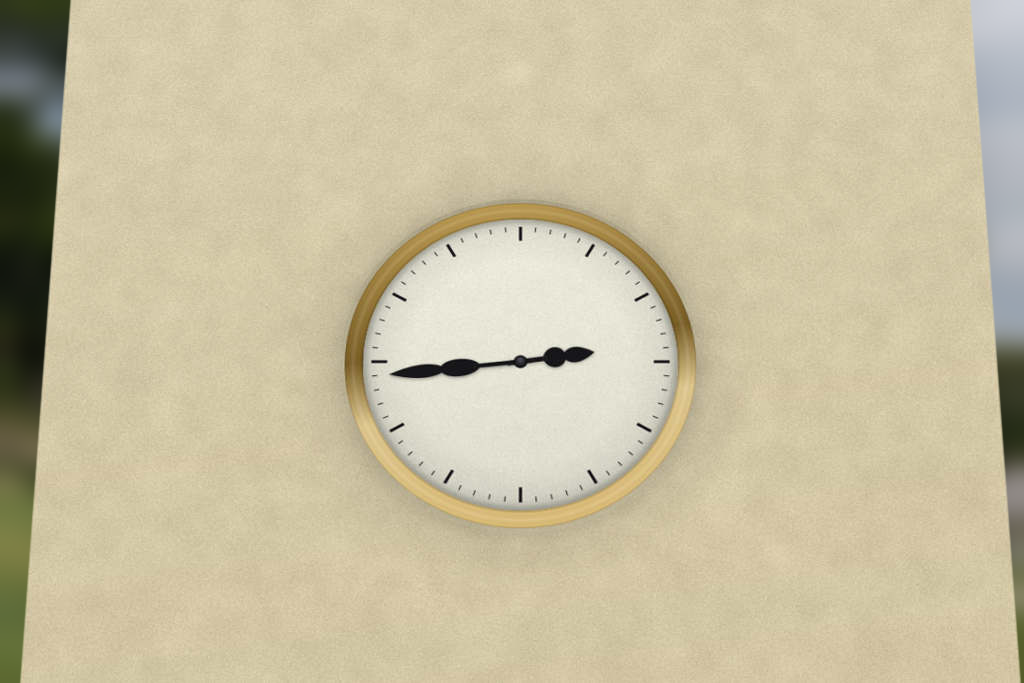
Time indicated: 2:44
